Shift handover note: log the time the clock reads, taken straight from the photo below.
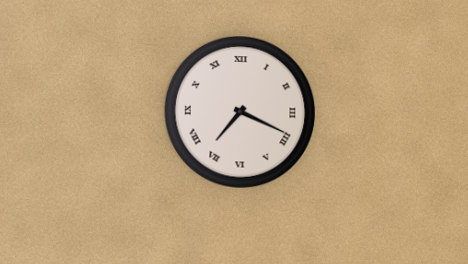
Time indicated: 7:19
